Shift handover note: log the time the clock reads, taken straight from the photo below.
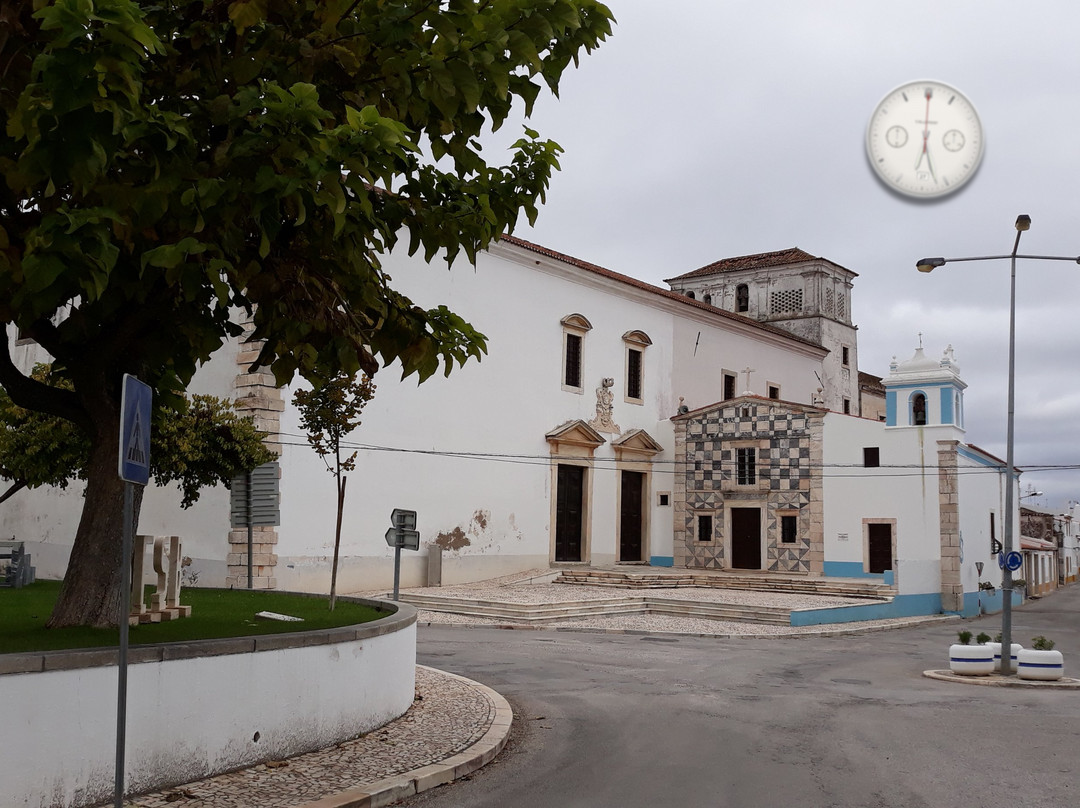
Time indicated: 6:27
